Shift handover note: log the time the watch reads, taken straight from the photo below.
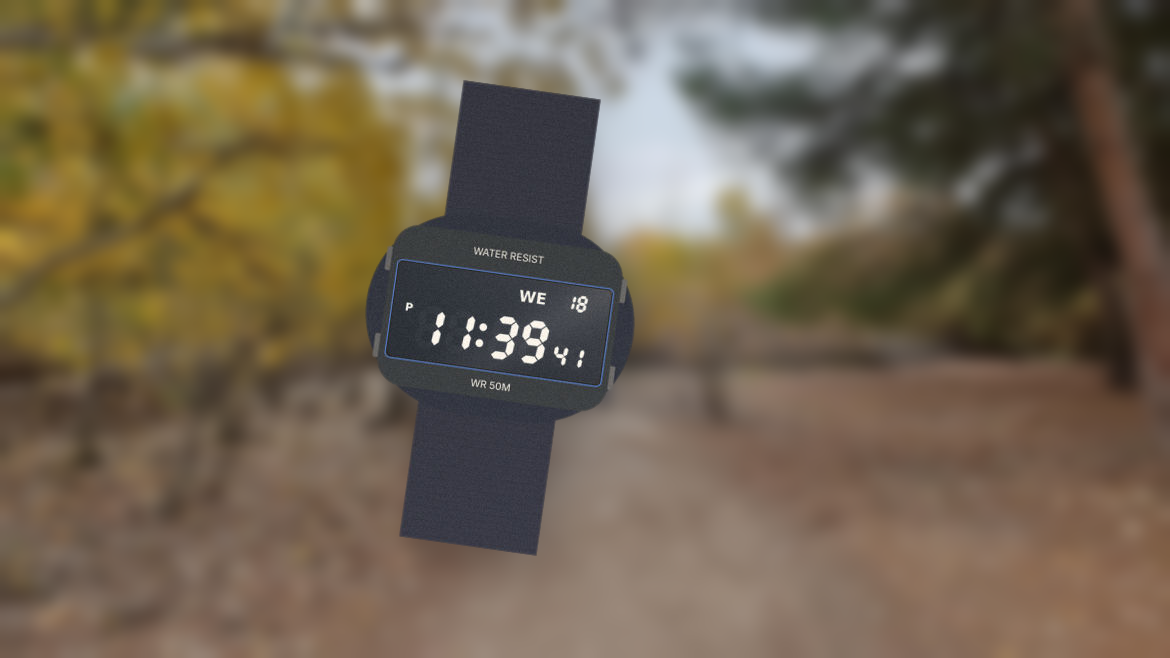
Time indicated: 11:39:41
